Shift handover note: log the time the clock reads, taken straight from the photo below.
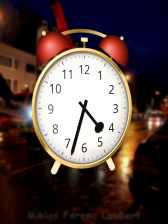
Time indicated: 4:33
